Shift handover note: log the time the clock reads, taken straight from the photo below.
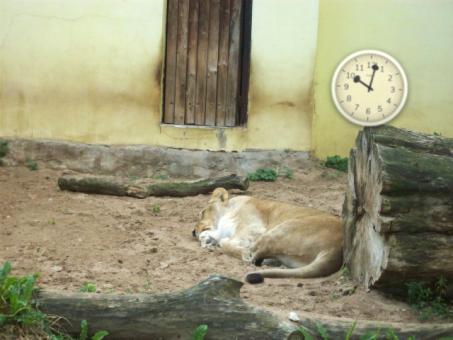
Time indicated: 10:02
